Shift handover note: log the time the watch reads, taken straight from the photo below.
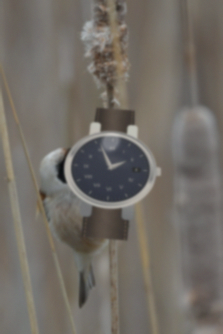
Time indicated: 1:56
